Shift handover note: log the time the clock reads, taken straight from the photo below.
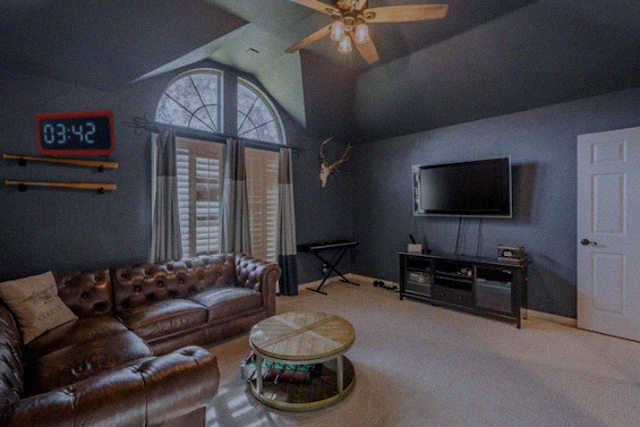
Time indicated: 3:42
